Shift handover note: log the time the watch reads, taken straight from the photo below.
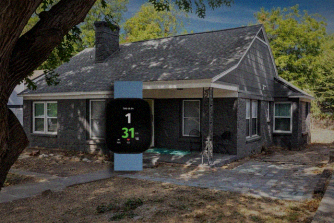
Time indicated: 1:31
